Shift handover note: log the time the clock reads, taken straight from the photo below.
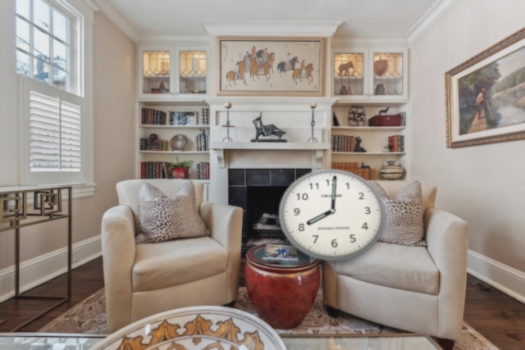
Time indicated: 8:01
